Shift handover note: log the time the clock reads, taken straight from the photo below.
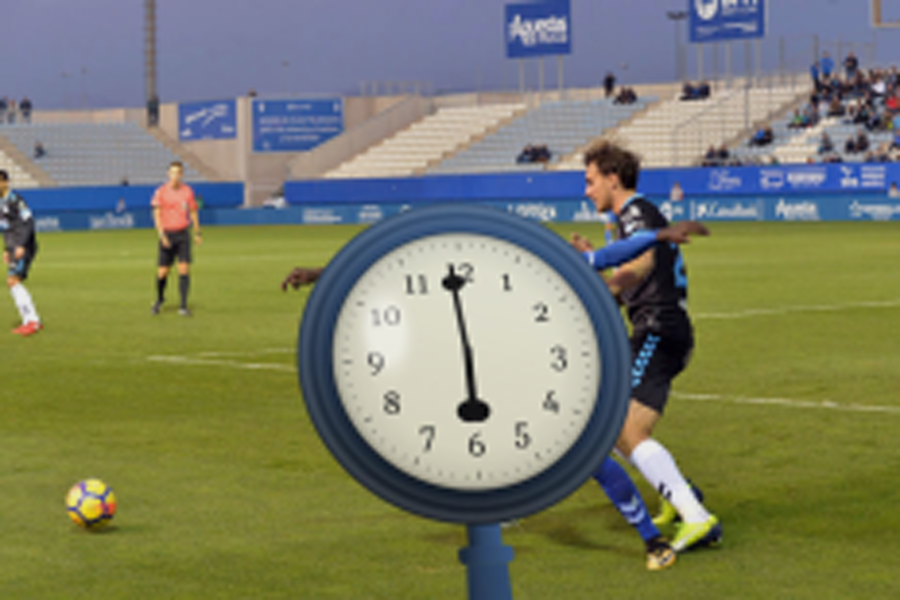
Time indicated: 5:59
